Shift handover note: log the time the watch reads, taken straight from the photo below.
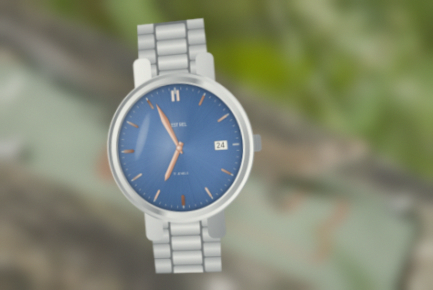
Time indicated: 6:56
